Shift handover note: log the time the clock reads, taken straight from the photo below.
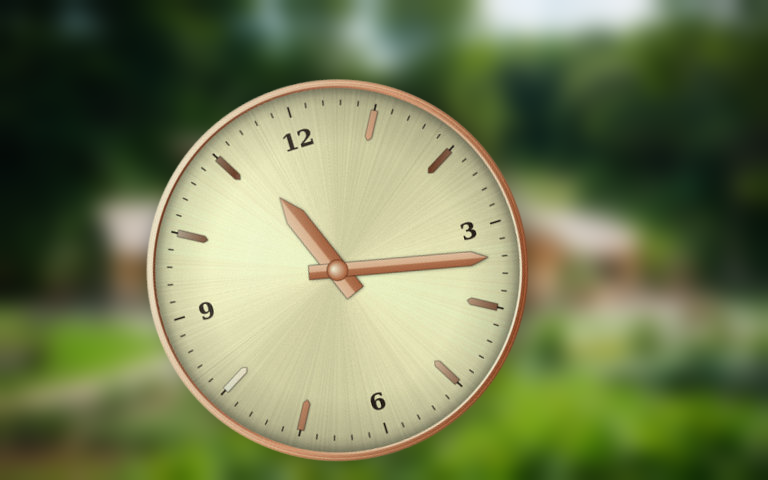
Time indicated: 11:17
